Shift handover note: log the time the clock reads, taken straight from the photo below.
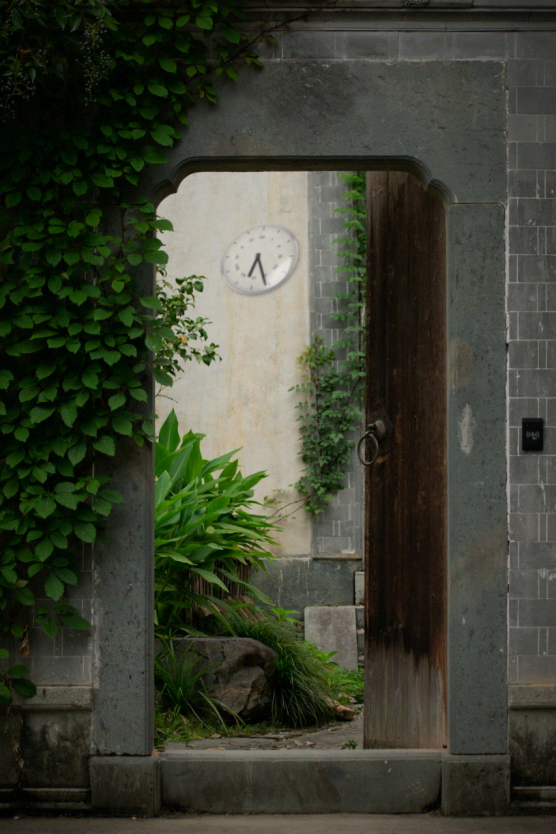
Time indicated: 6:26
